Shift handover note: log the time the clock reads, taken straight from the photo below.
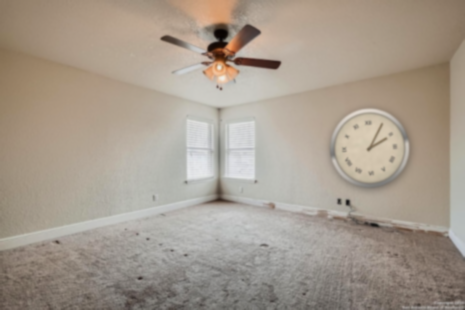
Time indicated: 2:05
